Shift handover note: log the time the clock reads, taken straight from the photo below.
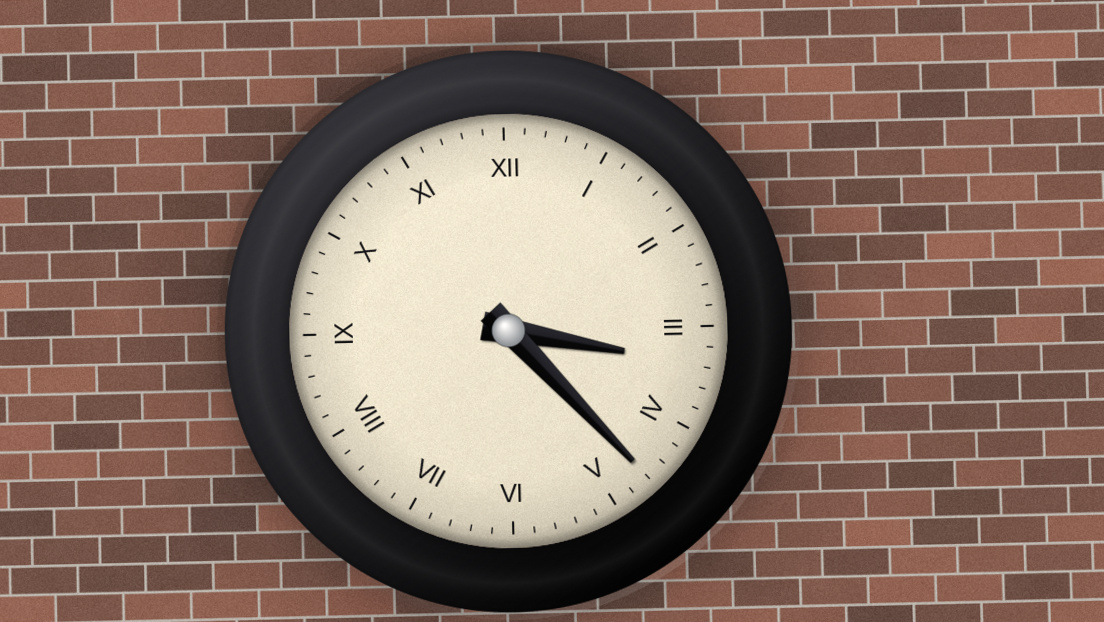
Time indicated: 3:23
